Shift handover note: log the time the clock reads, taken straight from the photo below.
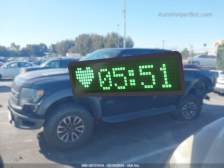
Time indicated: 5:51
